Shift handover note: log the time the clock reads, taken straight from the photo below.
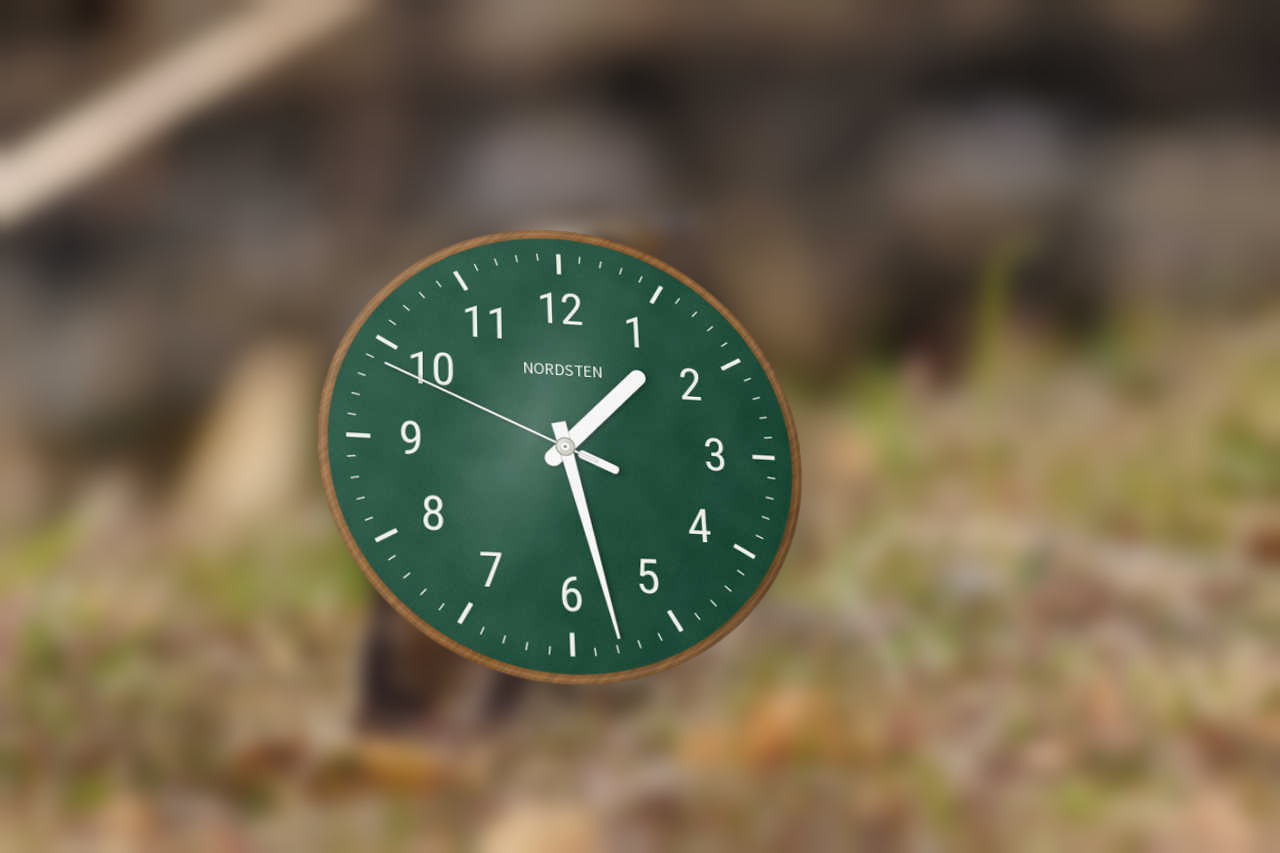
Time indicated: 1:27:49
